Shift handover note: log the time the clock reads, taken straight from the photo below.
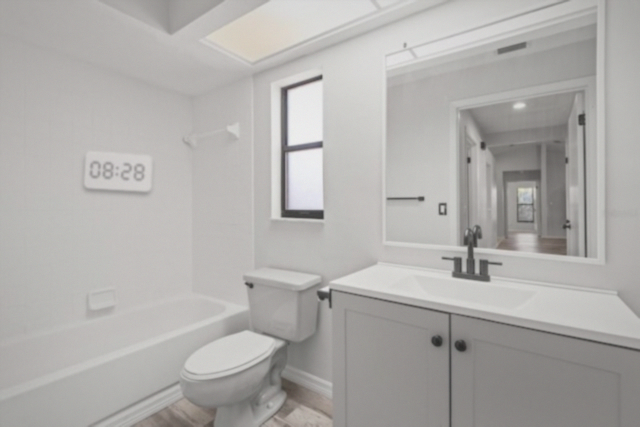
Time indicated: 8:28
